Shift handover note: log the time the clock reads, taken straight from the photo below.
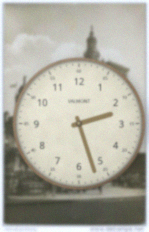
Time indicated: 2:27
